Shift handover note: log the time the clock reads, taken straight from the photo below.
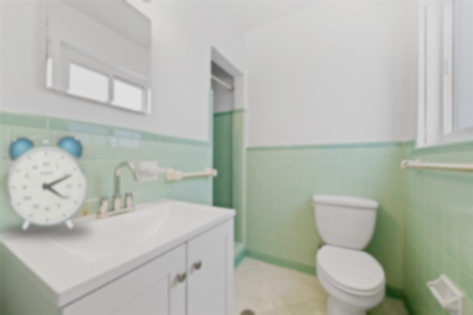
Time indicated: 4:11
